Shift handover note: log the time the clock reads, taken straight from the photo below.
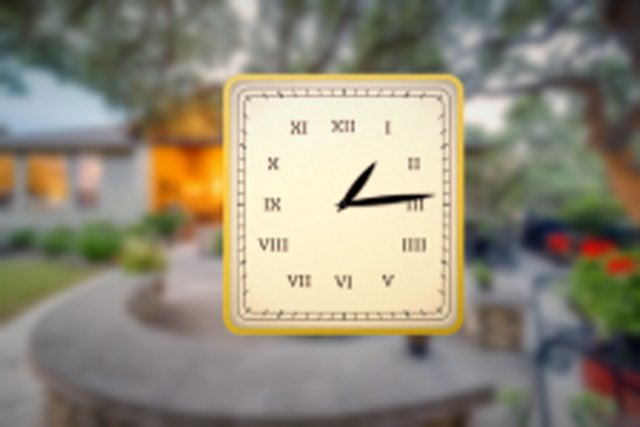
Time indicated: 1:14
